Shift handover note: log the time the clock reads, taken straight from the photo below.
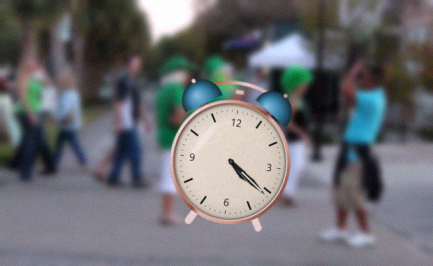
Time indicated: 4:21
